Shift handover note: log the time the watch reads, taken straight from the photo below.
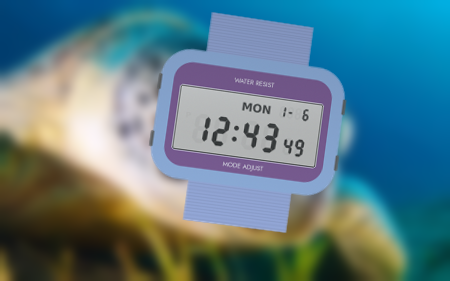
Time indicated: 12:43:49
